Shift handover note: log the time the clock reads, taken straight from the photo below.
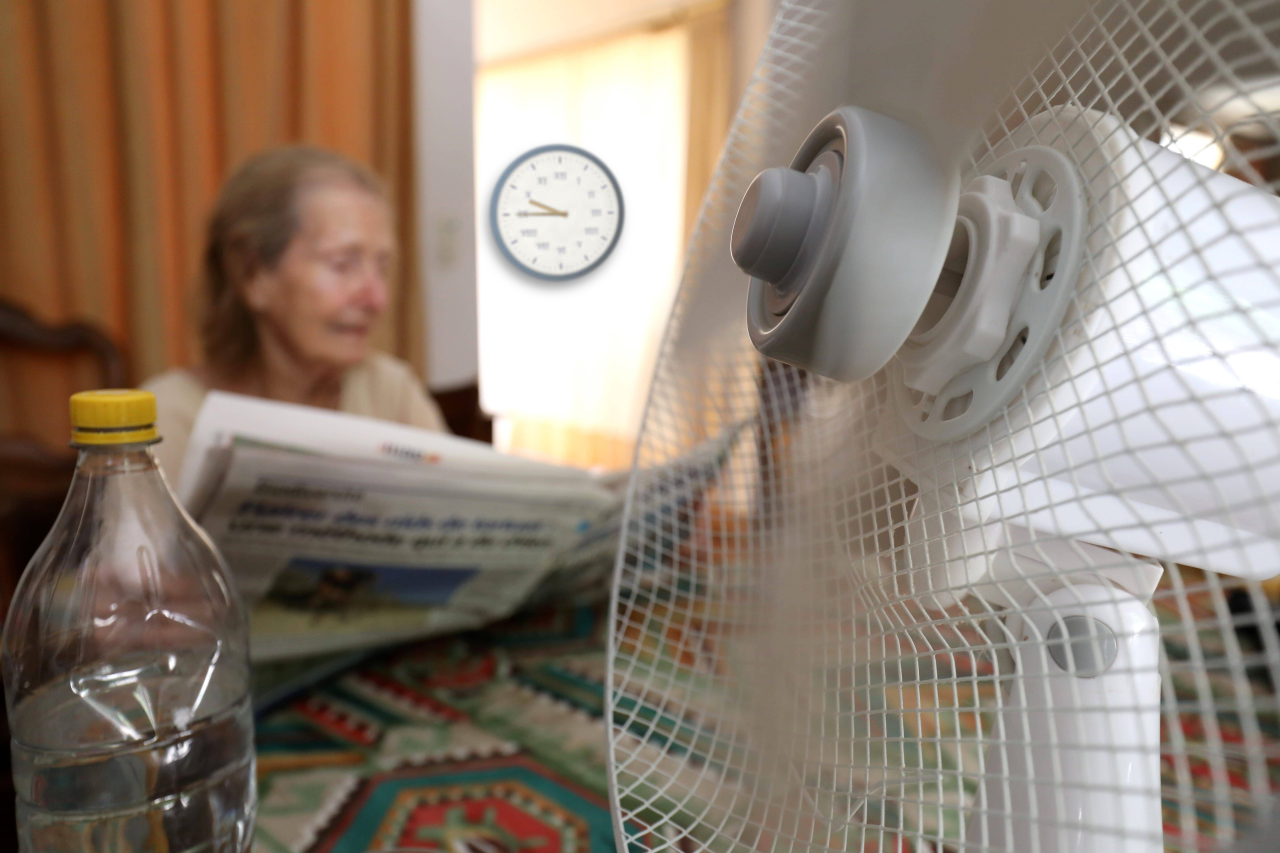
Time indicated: 9:45
